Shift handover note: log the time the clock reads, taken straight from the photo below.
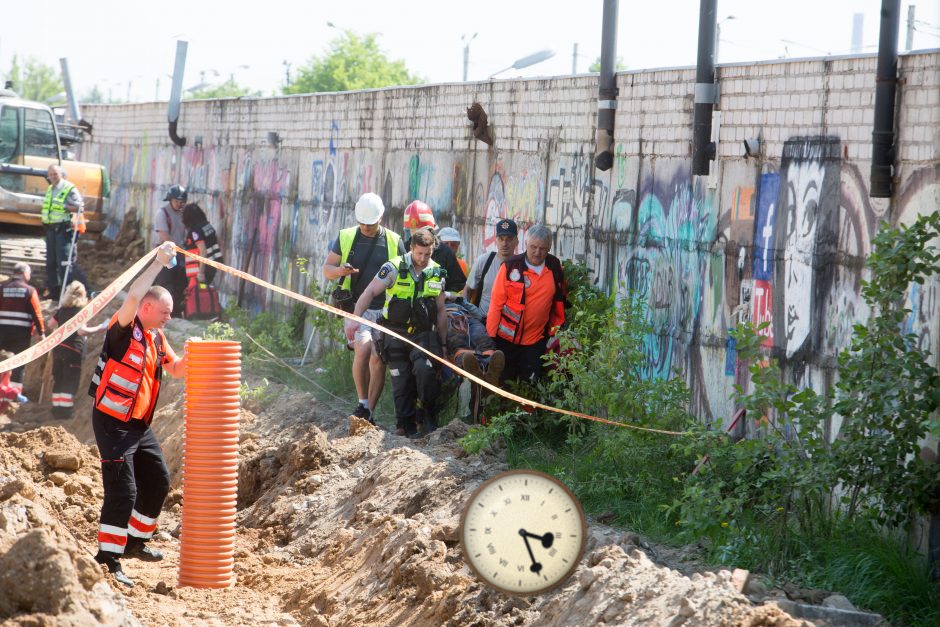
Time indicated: 3:26
